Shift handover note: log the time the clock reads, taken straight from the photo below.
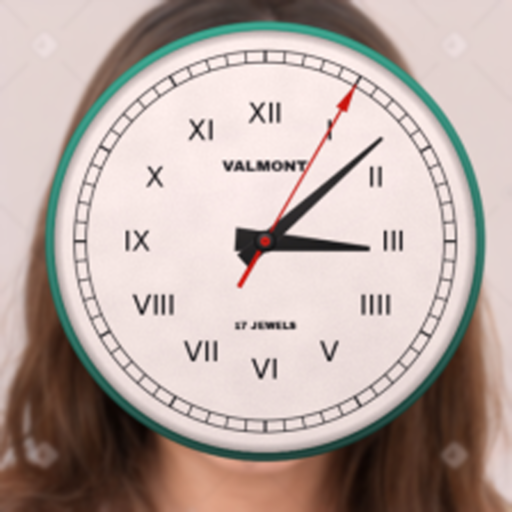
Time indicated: 3:08:05
